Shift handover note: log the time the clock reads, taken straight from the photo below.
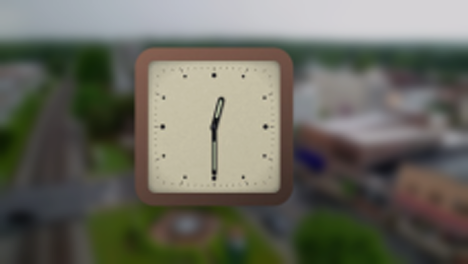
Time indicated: 12:30
